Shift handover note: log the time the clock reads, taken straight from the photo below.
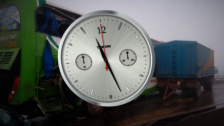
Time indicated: 11:27
